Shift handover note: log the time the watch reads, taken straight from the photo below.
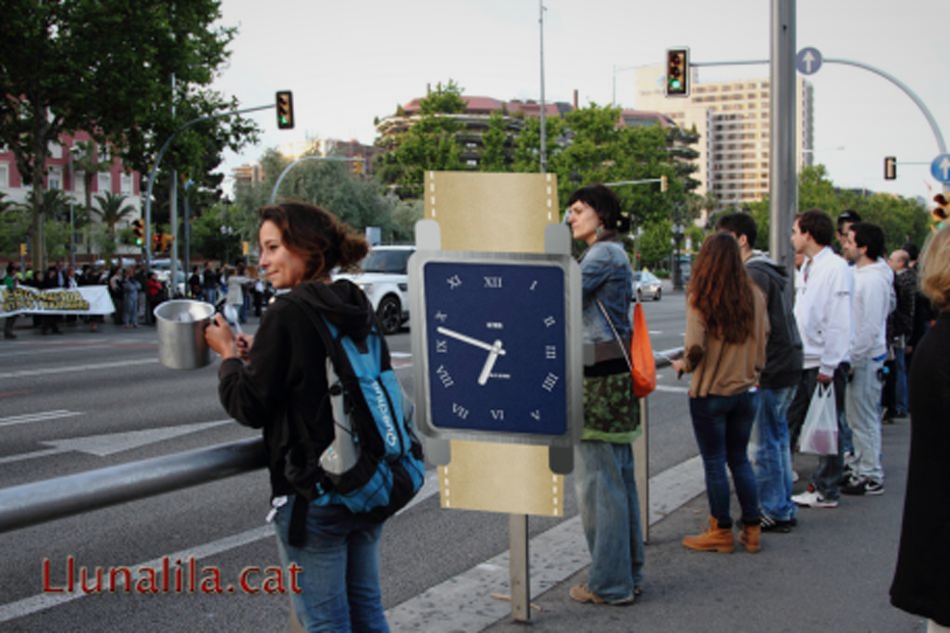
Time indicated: 6:48
